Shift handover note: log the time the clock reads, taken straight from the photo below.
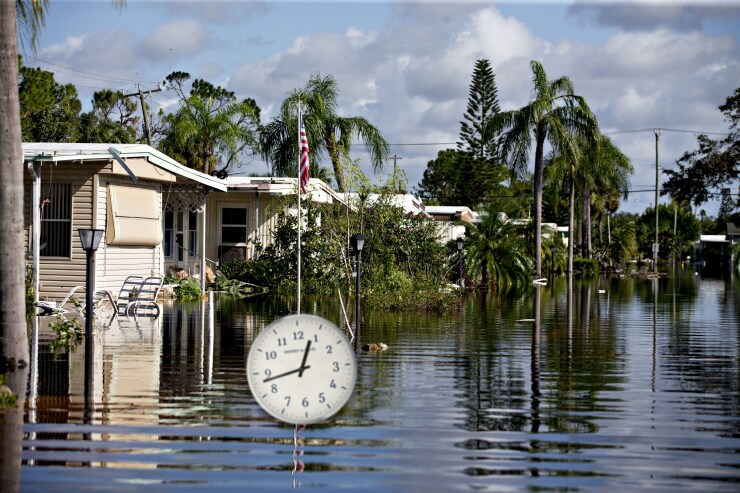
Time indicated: 12:43
